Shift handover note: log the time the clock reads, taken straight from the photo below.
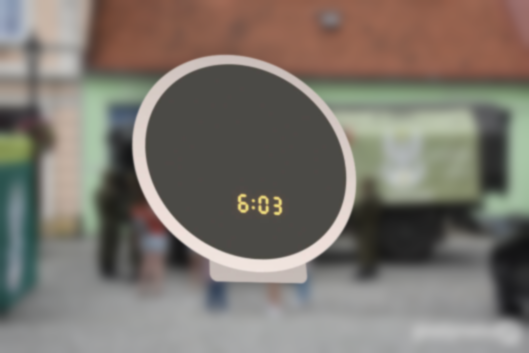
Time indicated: 6:03
